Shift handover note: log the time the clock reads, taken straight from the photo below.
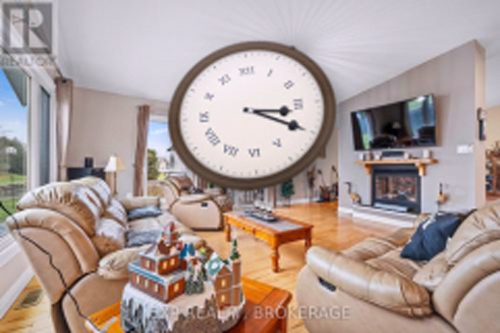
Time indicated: 3:20
